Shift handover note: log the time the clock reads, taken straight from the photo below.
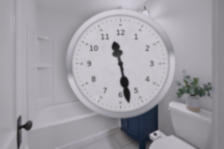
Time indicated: 11:28
